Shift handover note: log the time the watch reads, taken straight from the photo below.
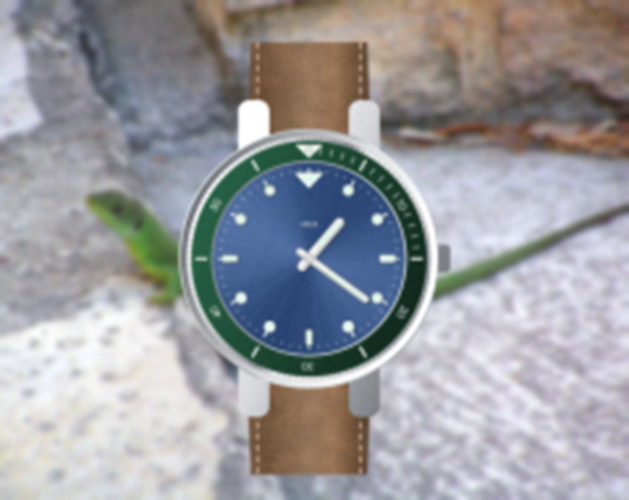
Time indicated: 1:21
